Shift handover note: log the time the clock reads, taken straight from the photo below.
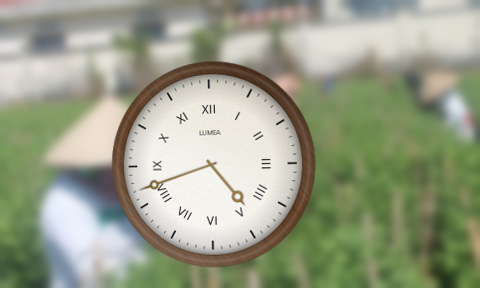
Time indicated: 4:42
